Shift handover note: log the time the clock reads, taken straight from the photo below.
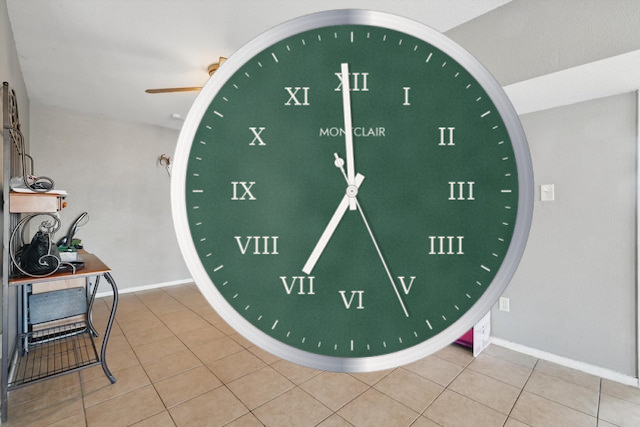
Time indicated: 6:59:26
